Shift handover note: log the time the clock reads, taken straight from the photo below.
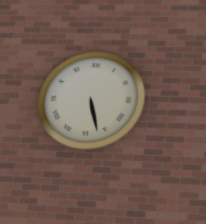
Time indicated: 5:27
